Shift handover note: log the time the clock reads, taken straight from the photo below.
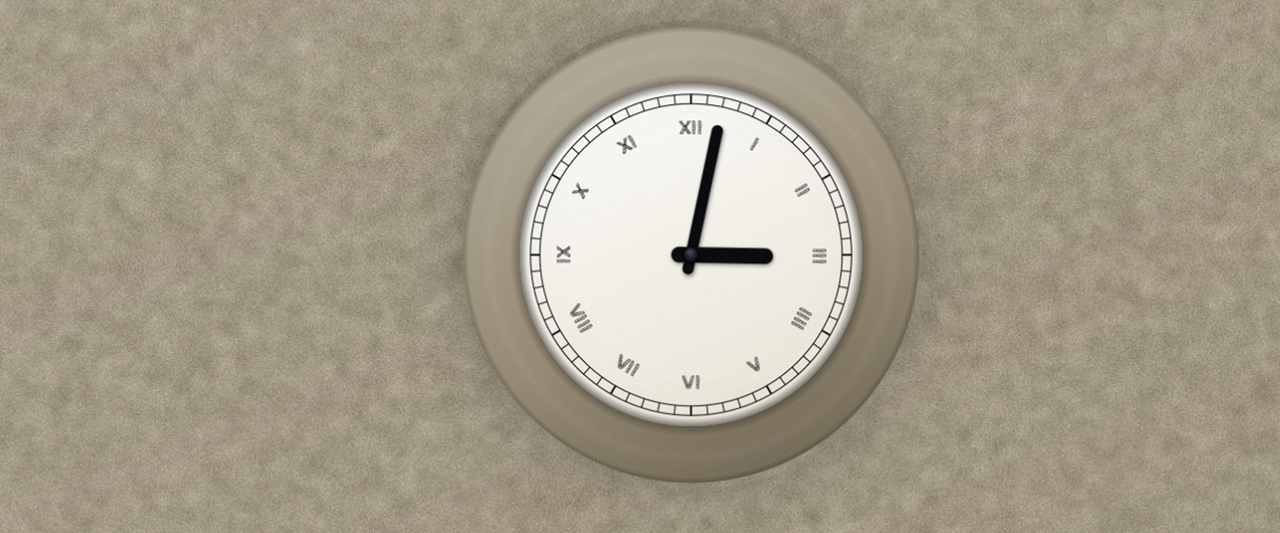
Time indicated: 3:02
